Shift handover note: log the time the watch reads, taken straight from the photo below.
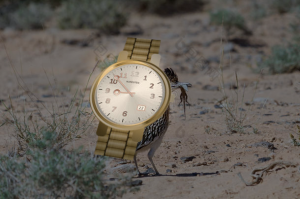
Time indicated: 8:52
